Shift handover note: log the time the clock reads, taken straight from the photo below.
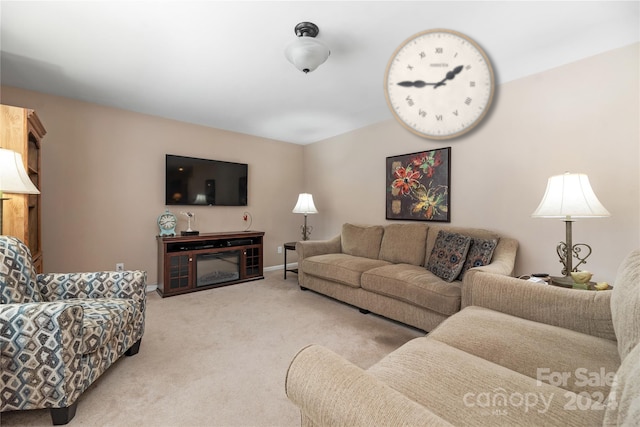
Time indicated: 1:45
